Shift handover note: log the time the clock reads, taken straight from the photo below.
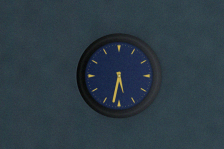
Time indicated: 5:32
